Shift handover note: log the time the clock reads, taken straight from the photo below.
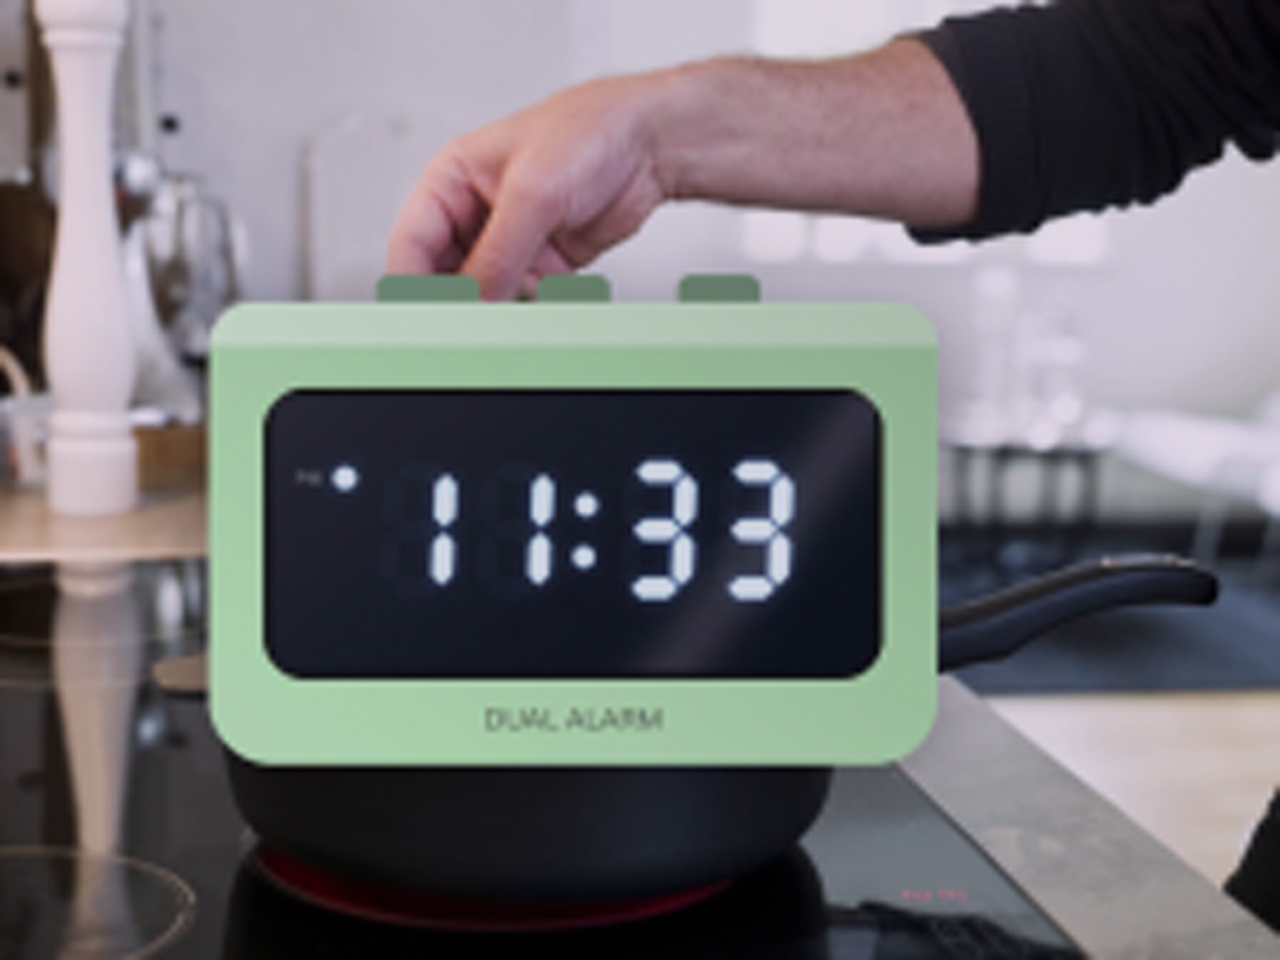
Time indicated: 11:33
